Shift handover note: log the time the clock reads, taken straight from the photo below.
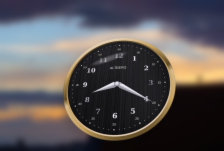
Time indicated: 8:20
